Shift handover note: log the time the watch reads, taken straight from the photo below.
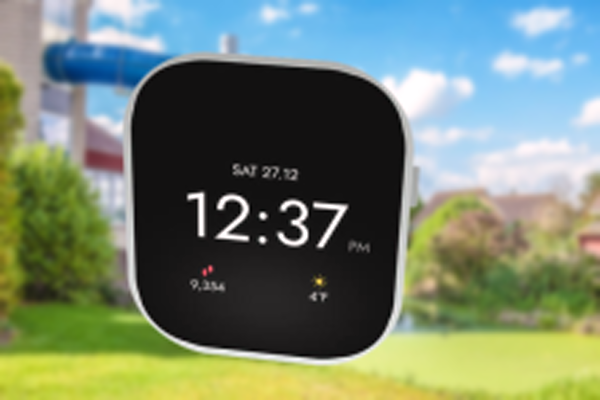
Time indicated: 12:37
